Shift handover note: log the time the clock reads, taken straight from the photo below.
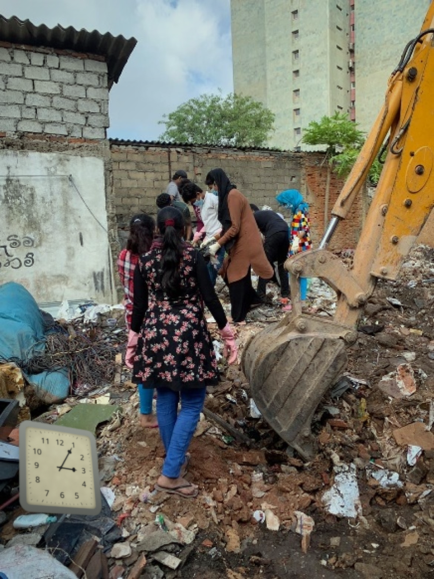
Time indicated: 3:05
